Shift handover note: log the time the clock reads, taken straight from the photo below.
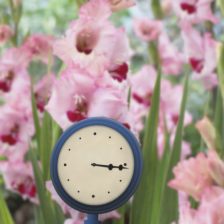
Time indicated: 3:16
